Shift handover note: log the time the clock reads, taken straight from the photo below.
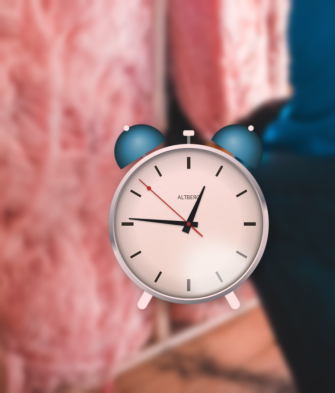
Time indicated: 12:45:52
